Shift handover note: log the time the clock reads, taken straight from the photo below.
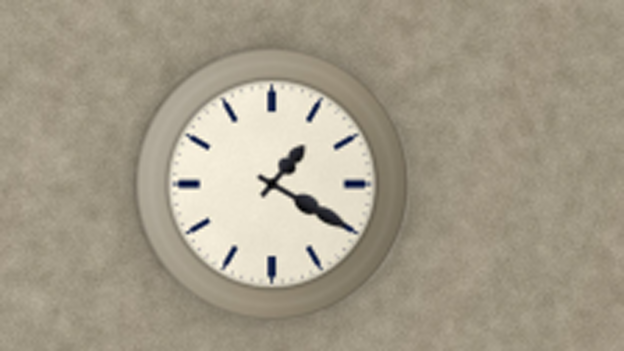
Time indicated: 1:20
